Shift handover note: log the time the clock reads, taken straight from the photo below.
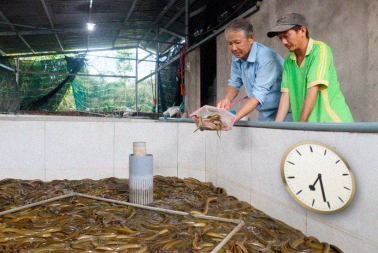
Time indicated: 7:31
